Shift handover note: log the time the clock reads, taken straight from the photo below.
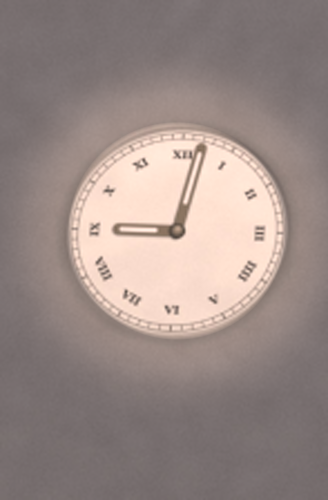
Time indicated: 9:02
